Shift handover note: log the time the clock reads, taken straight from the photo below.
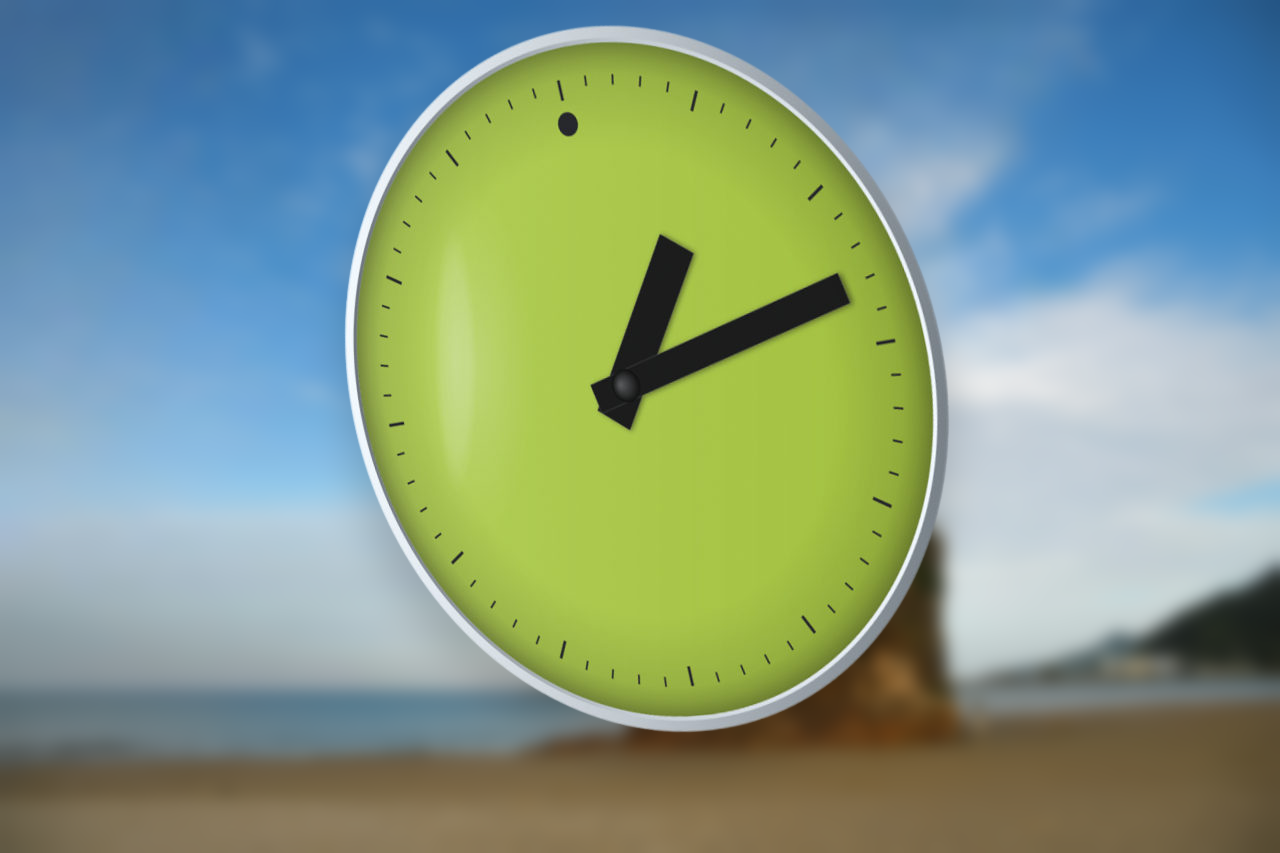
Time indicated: 1:13
